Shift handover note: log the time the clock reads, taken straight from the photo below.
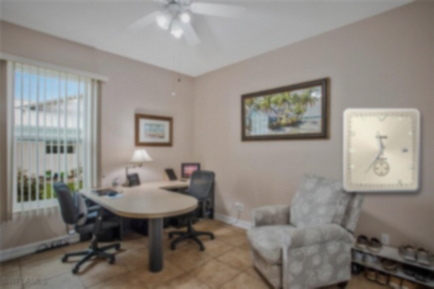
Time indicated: 11:36
